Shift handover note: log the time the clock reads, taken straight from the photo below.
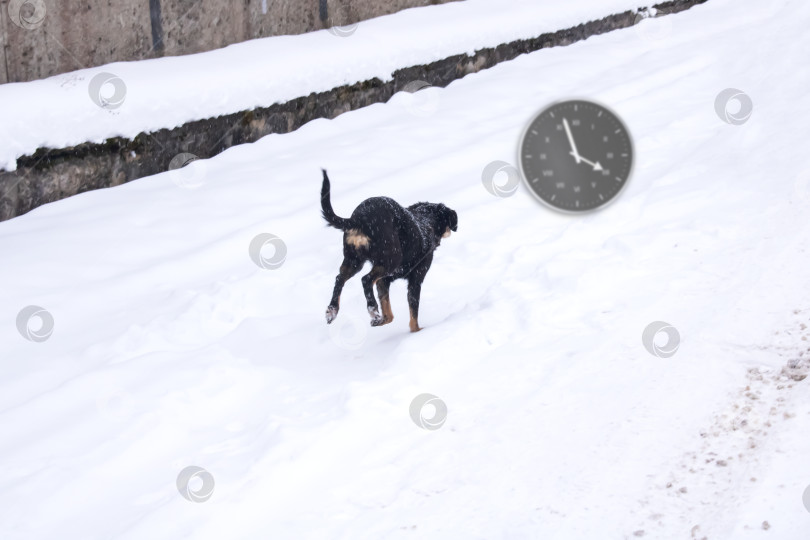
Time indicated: 3:57
